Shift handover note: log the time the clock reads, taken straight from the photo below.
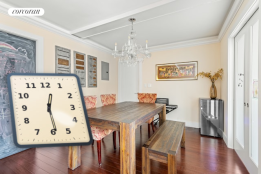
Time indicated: 12:29
